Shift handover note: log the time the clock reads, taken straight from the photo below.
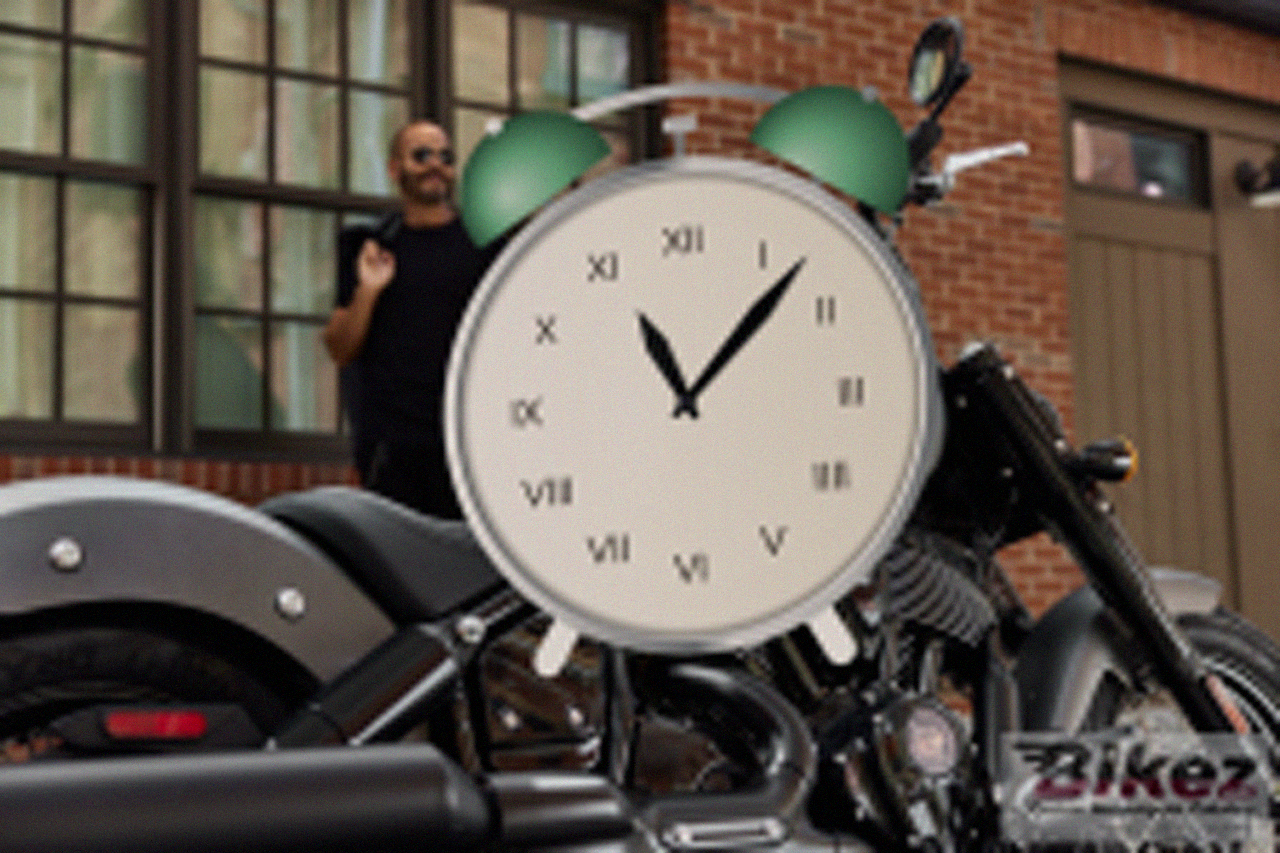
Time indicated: 11:07
